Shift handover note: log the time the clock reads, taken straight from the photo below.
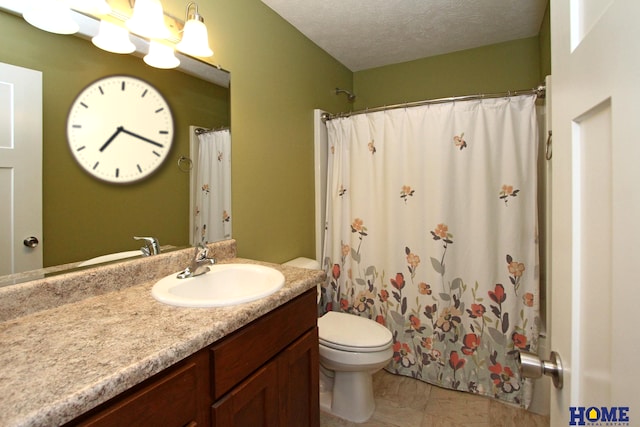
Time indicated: 7:18
